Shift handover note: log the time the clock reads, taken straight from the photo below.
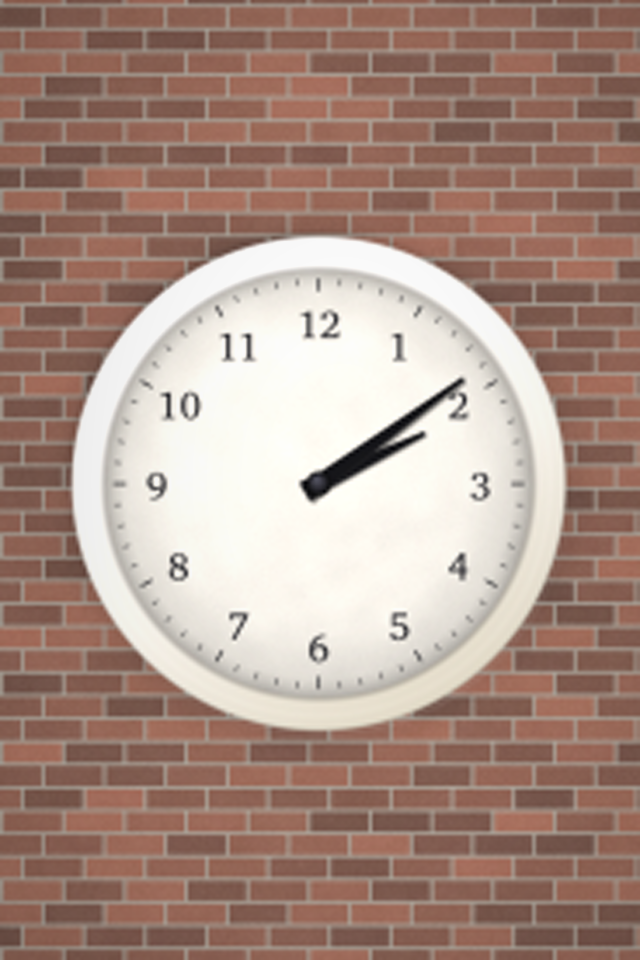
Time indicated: 2:09
